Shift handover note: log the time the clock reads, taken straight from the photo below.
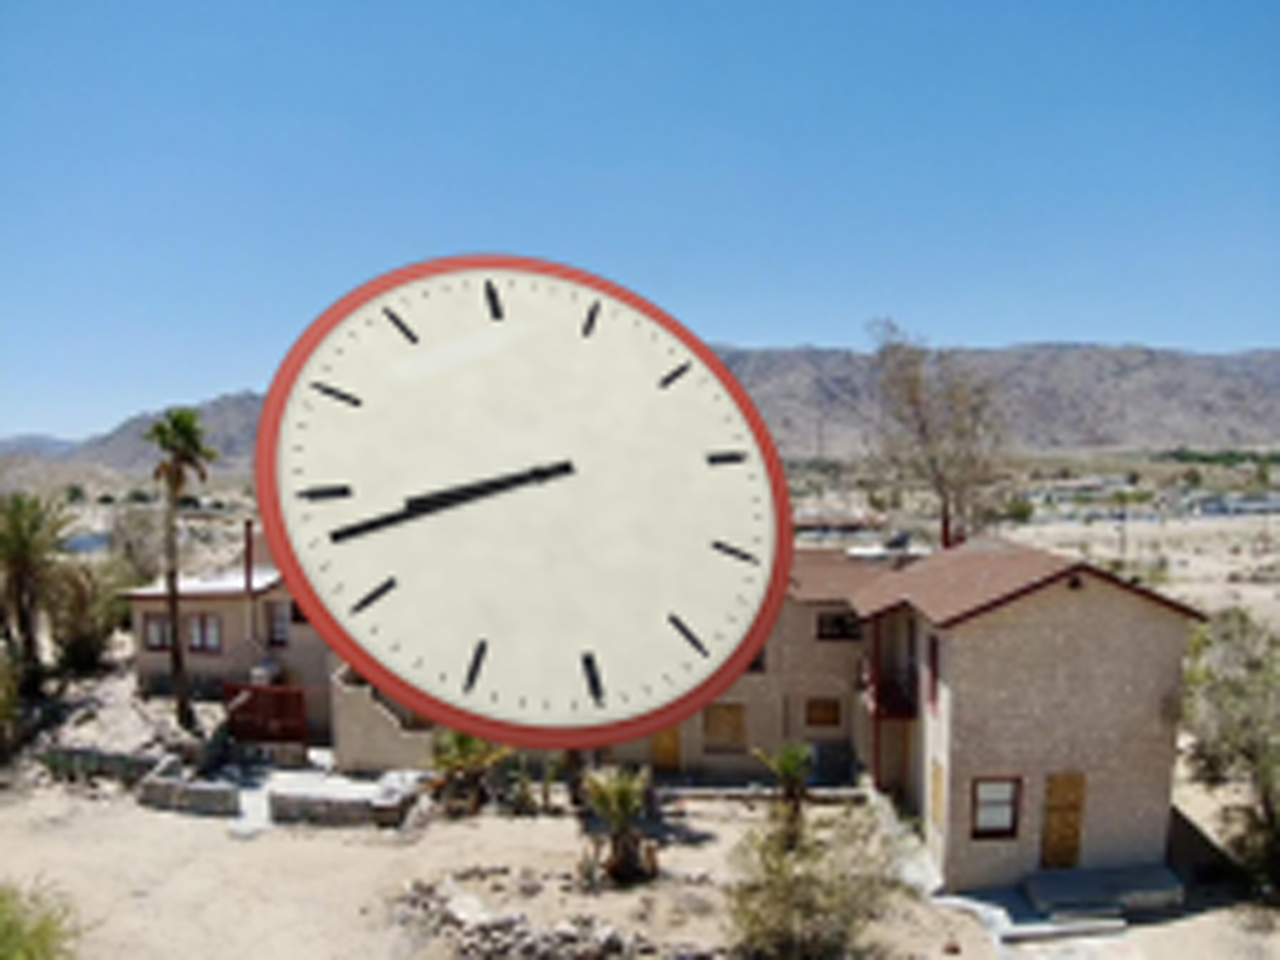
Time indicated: 8:43
